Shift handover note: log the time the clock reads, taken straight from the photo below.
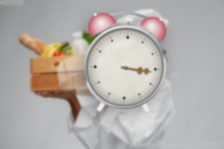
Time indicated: 3:16
